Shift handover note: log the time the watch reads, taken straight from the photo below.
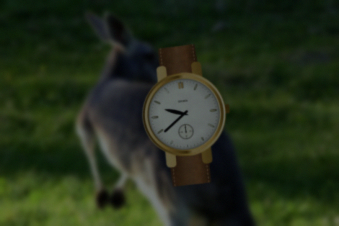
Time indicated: 9:39
